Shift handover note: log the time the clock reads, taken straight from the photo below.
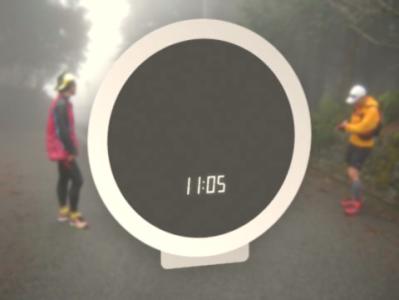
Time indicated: 11:05
